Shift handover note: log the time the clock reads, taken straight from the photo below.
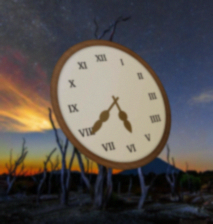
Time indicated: 5:39
